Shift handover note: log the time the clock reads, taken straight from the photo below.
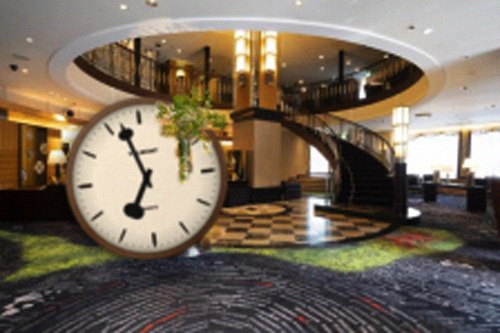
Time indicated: 6:57
